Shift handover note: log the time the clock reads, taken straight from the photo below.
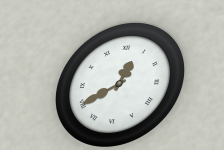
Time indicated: 12:40
